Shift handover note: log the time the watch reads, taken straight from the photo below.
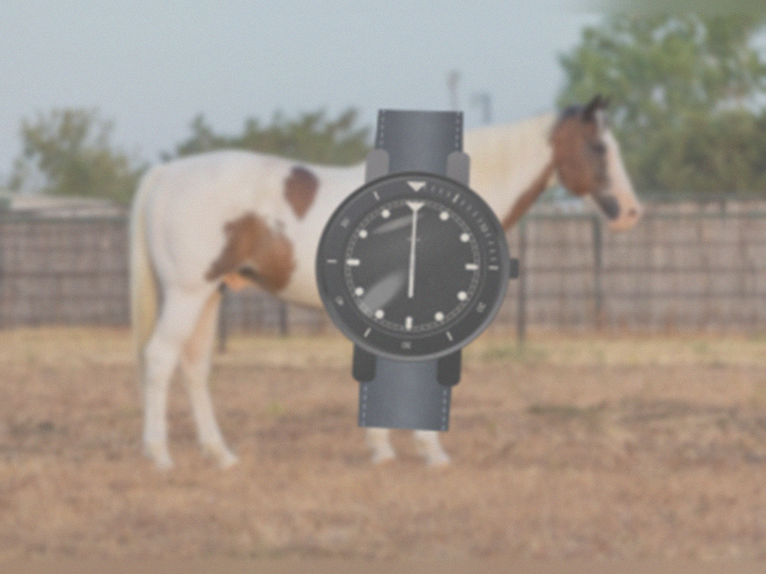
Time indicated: 6:00
